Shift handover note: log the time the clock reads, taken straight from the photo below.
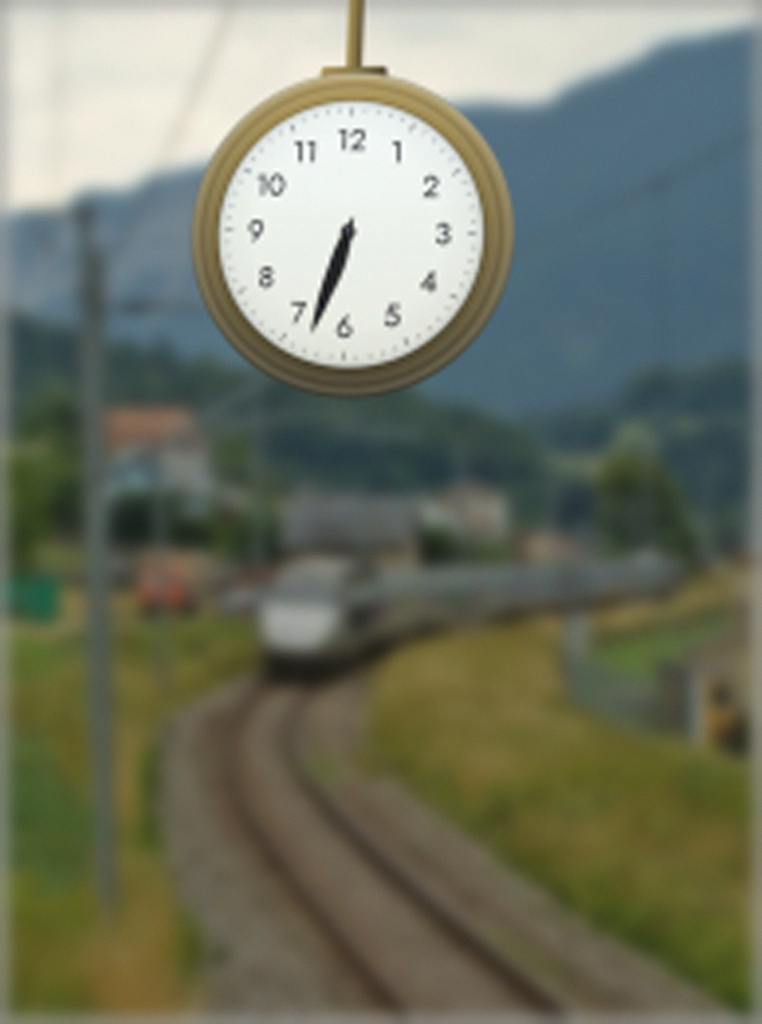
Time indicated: 6:33
